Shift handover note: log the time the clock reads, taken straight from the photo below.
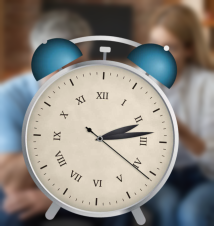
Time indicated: 2:13:21
